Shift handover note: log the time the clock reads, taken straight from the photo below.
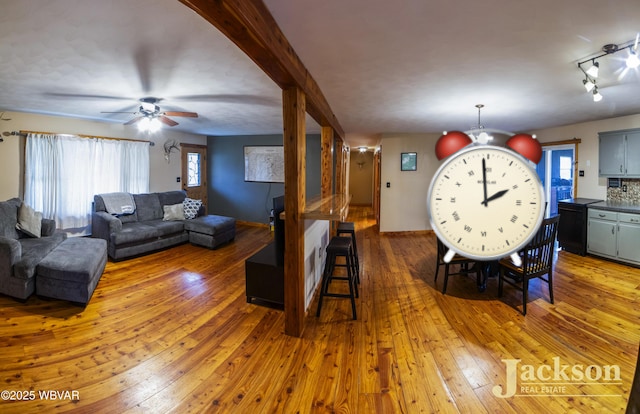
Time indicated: 1:59
